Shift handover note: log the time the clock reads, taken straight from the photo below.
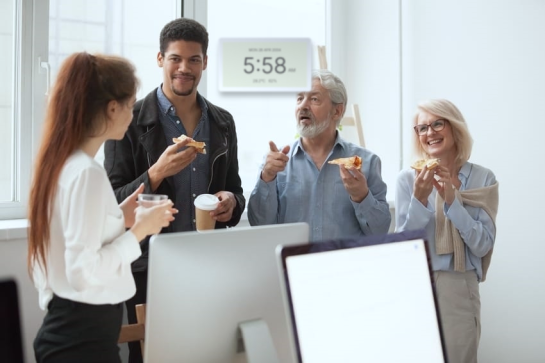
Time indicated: 5:58
